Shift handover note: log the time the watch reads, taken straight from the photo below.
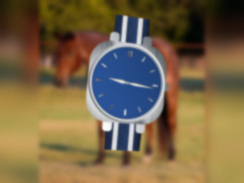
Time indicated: 9:16
